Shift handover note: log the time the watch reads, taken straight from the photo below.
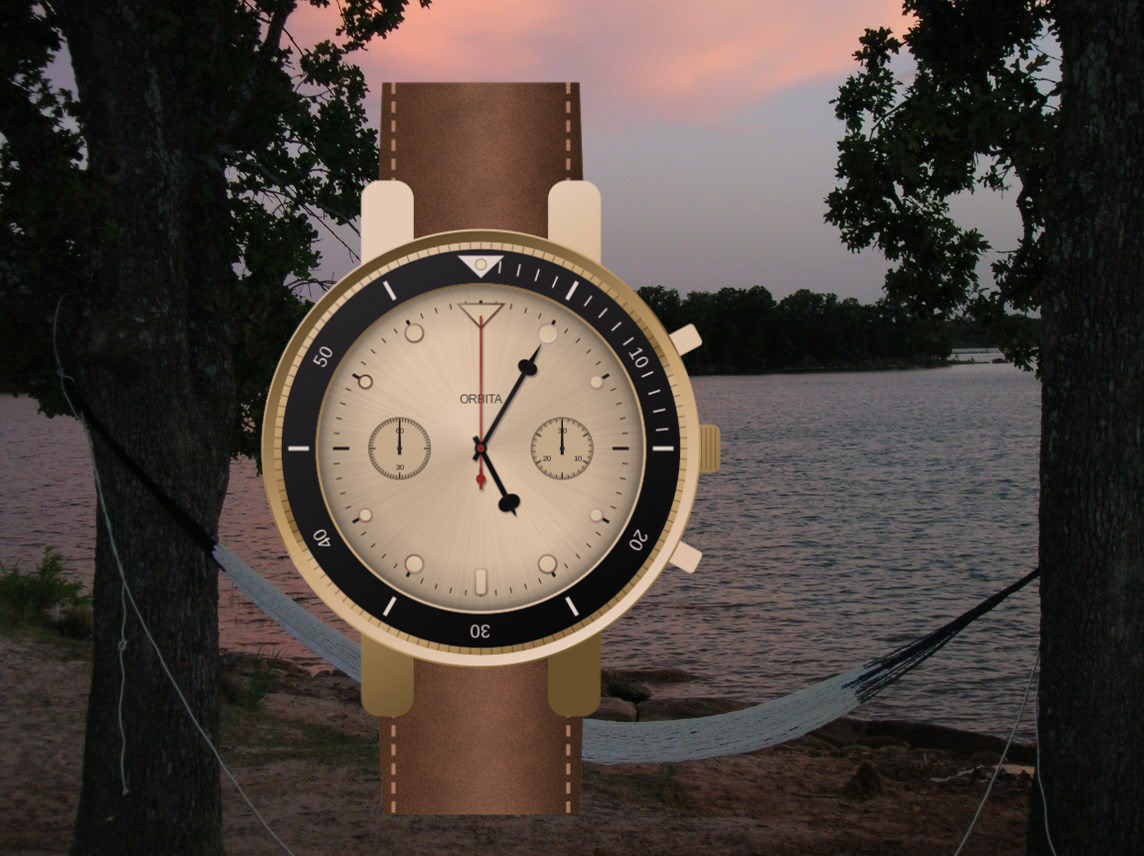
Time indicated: 5:05
